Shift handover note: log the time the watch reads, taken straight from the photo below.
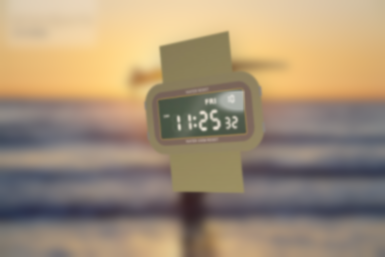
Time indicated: 11:25
